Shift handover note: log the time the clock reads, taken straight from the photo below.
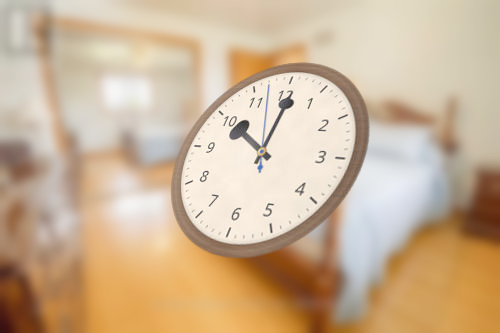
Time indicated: 10:00:57
